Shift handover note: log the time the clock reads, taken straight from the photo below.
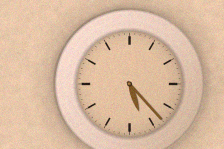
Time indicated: 5:23
